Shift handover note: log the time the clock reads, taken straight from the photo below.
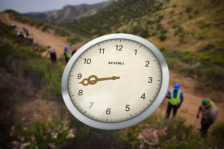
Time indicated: 8:43
